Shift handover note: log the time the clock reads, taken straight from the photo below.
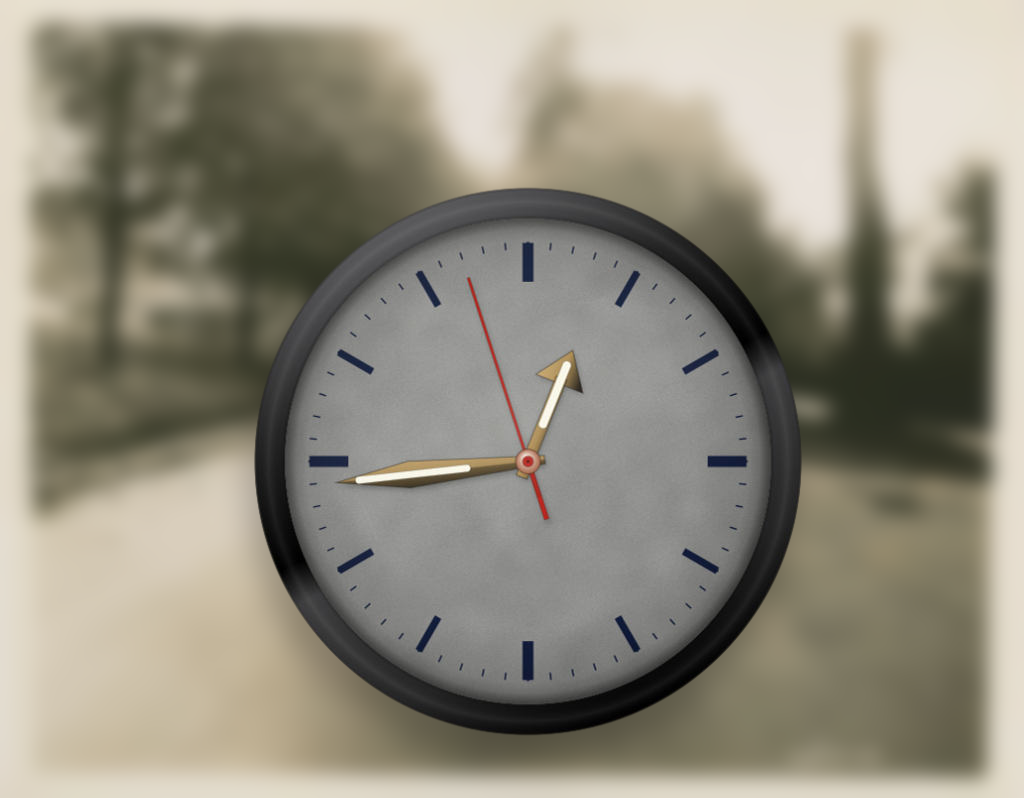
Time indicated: 12:43:57
